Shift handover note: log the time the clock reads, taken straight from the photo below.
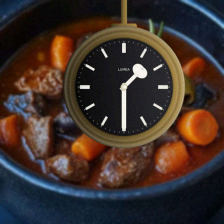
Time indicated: 1:30
